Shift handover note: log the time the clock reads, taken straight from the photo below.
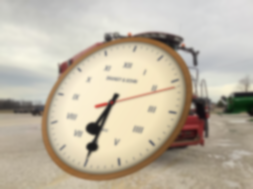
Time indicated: 6:30:11
